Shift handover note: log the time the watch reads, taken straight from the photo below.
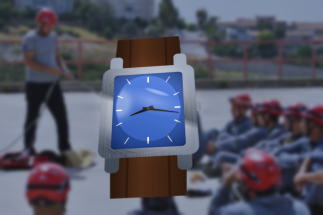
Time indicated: 8:17
